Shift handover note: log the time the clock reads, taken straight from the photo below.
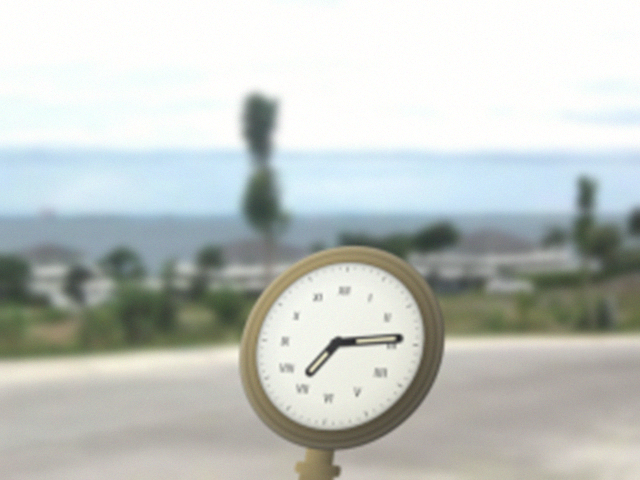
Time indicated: 7:14
